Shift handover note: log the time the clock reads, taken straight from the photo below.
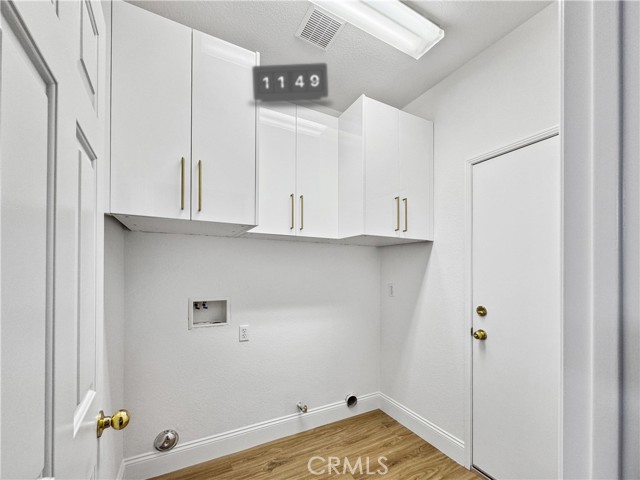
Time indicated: 11:49
